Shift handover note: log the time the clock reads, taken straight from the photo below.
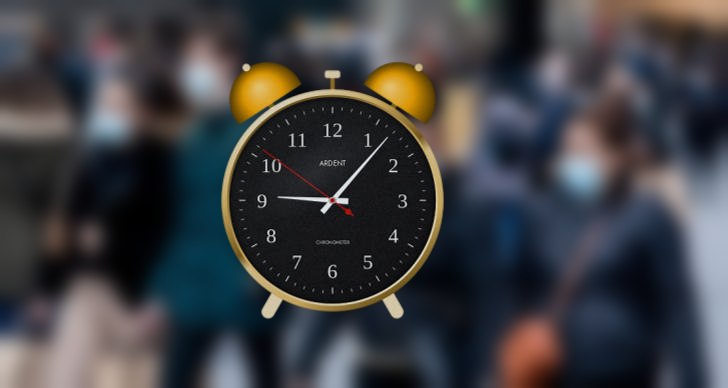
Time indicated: 9:06:51
